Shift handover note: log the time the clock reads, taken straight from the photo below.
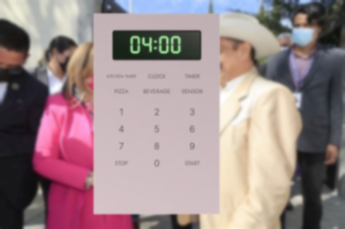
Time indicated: 4:00
